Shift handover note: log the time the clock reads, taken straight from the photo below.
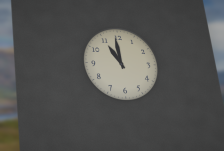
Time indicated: 10:59
